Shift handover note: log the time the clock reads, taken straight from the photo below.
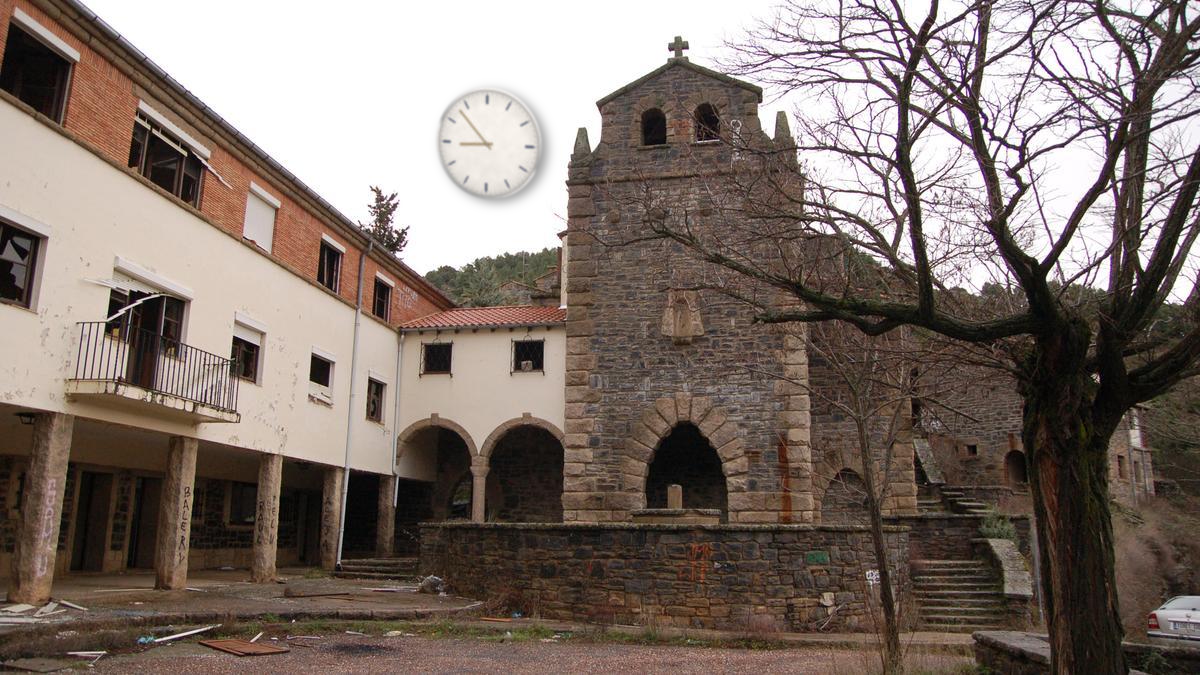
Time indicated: 8:53
